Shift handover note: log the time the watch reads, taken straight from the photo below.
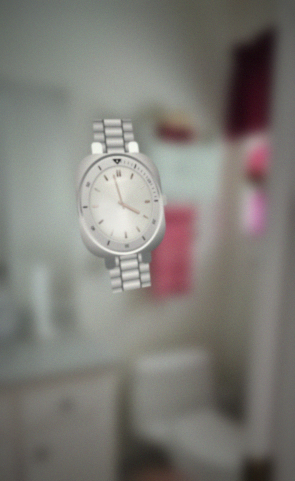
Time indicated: 3:58
